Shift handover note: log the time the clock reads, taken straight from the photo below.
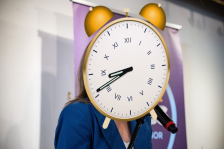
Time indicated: 8:41
